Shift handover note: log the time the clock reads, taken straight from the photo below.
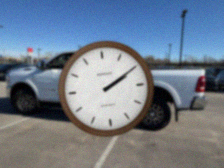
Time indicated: 2:10
